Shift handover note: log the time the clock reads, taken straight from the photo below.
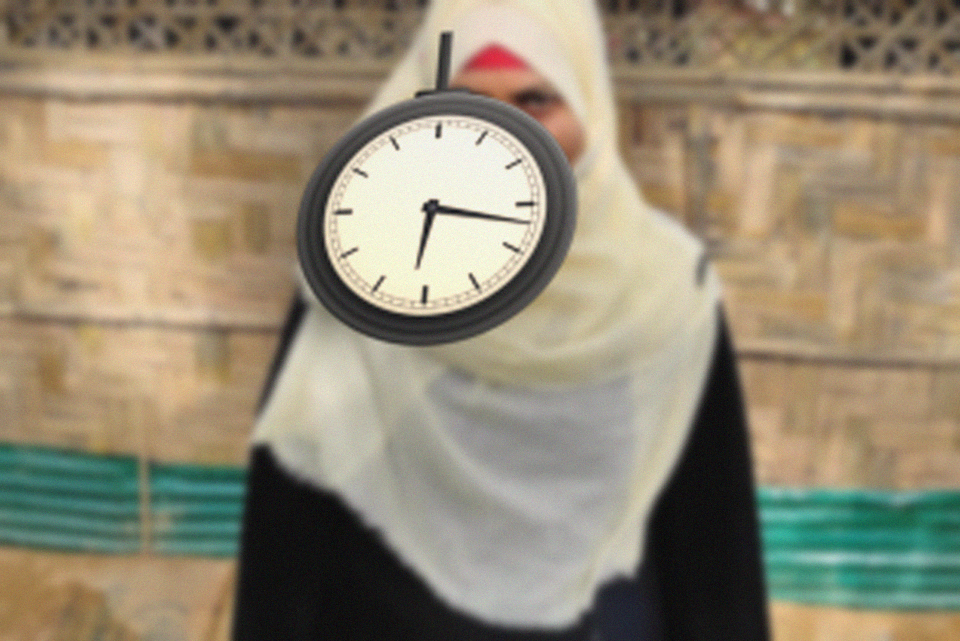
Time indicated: 6:17
